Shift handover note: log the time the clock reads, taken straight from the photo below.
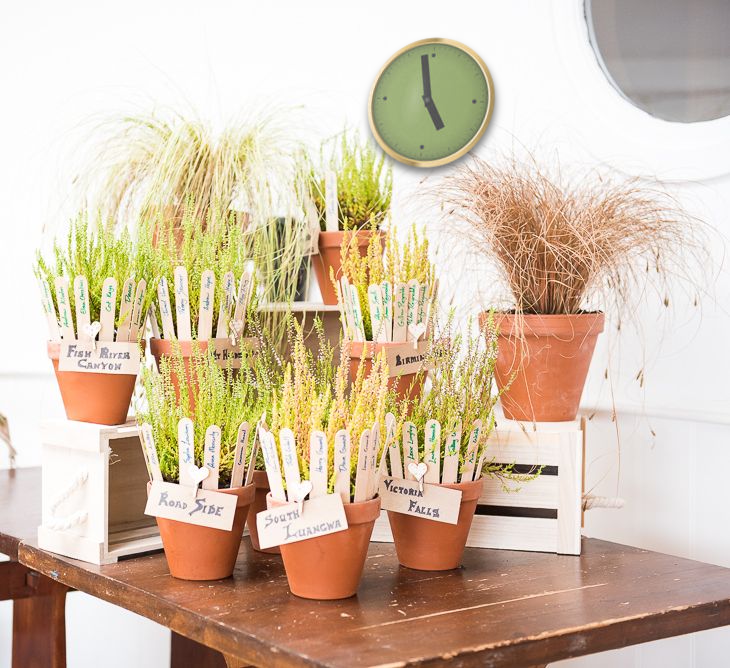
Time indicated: 4:58
